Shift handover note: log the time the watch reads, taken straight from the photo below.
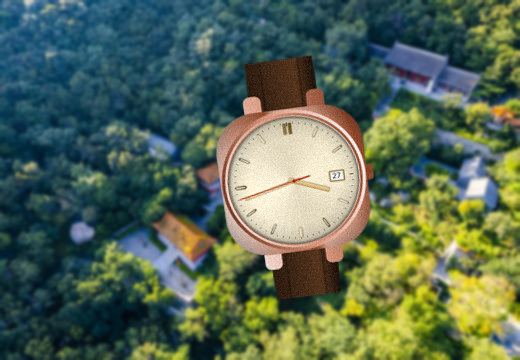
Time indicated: 3:42:43
